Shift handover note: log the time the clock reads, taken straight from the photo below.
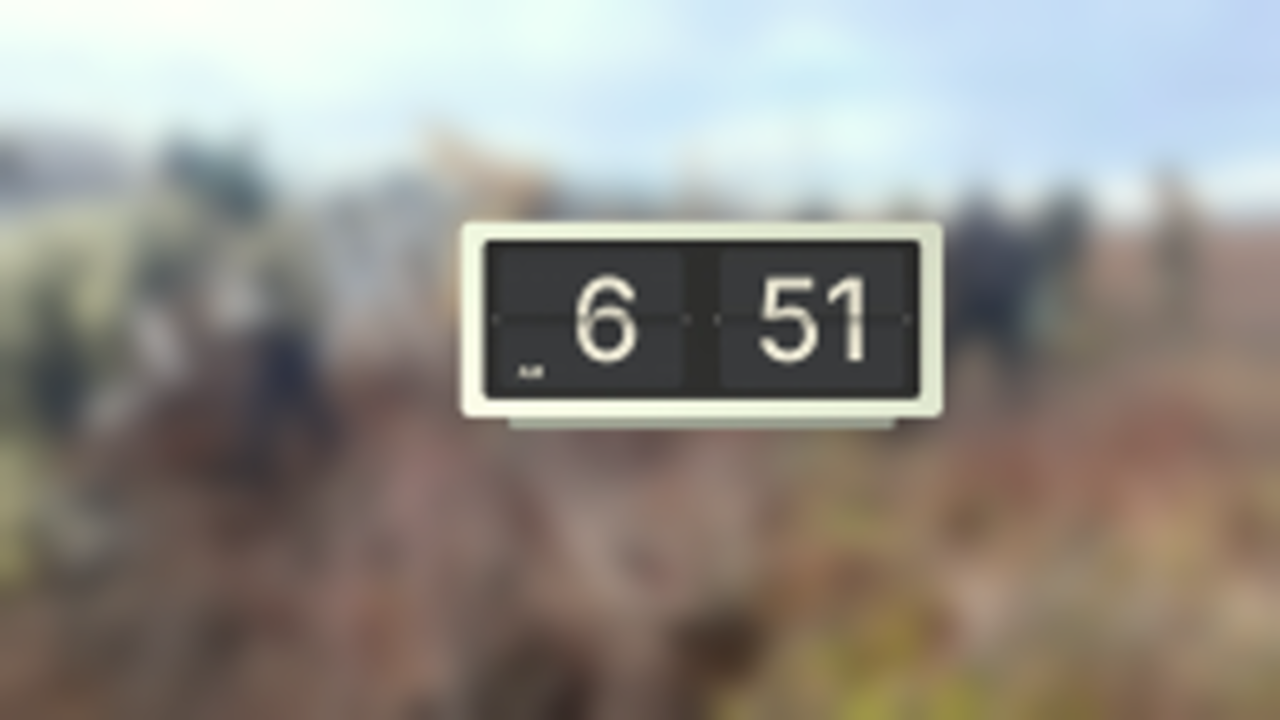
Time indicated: 6:51
